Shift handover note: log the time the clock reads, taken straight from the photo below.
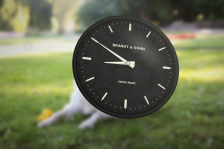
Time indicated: 8:50
